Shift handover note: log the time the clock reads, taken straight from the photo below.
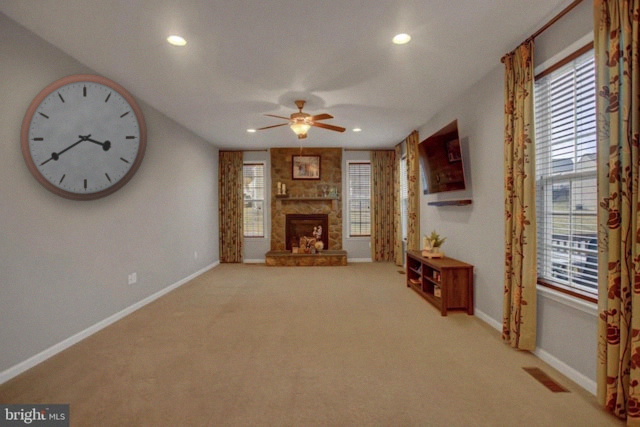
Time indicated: 3:40
